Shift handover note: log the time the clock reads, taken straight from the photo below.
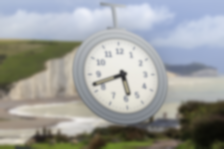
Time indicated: 5:42
